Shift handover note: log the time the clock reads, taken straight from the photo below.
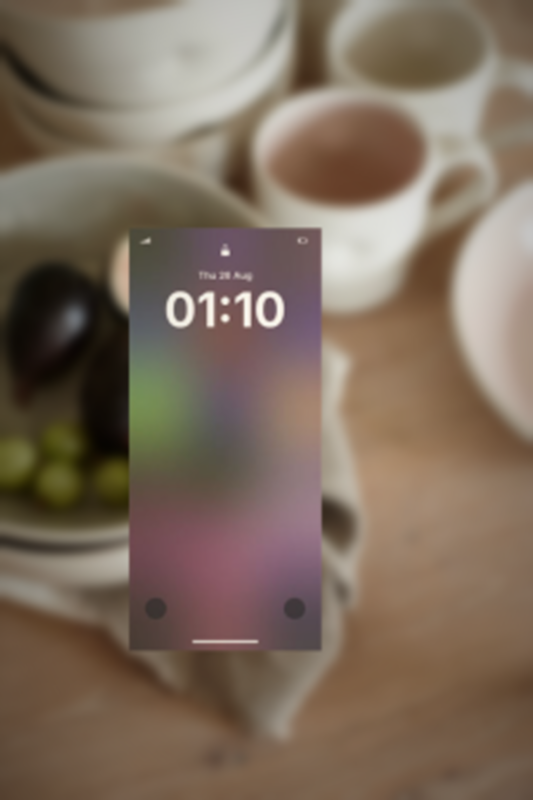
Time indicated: 1:10
